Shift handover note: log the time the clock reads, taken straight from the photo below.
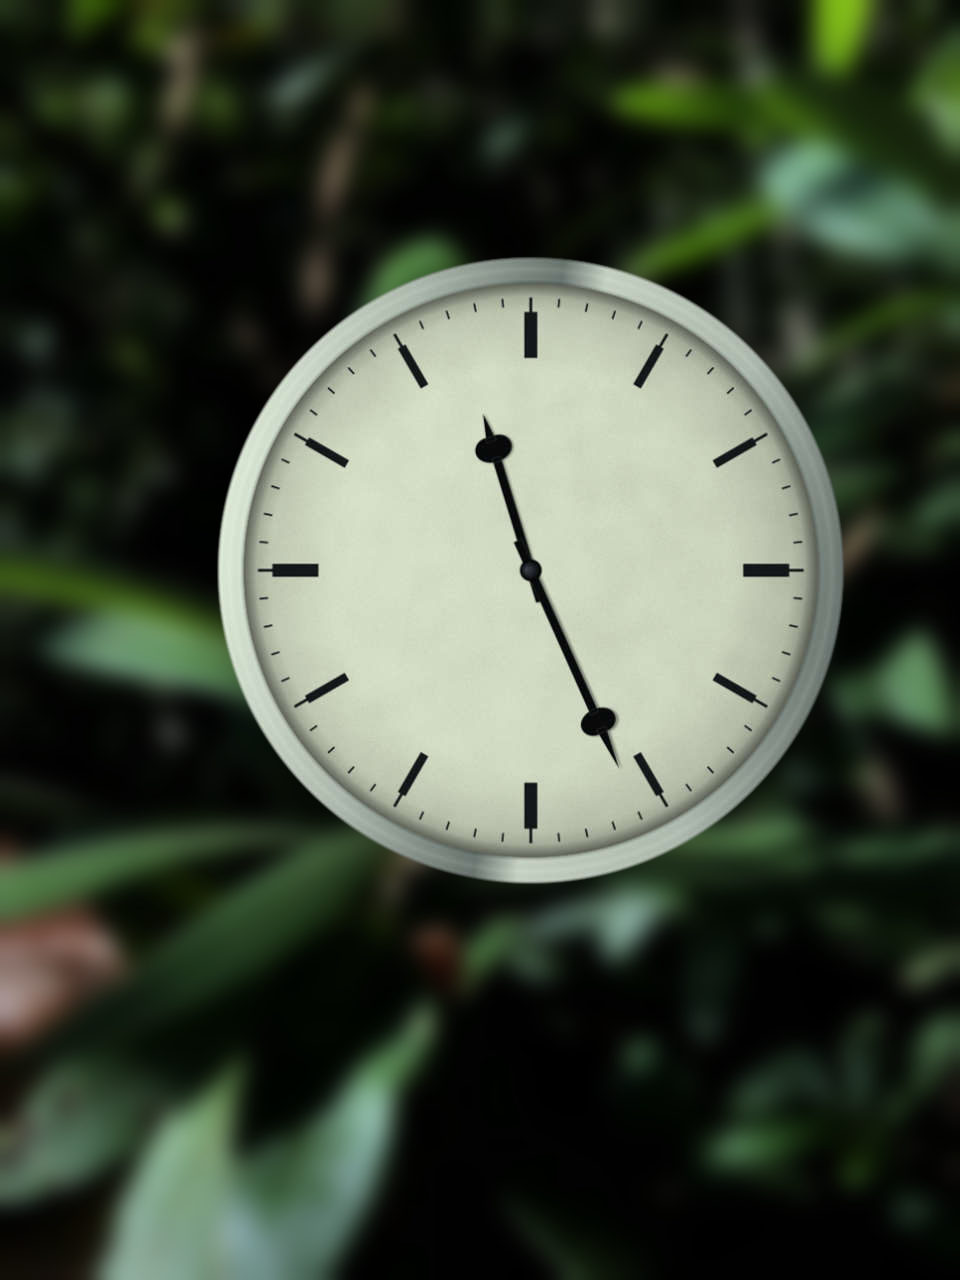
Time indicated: 11:26
